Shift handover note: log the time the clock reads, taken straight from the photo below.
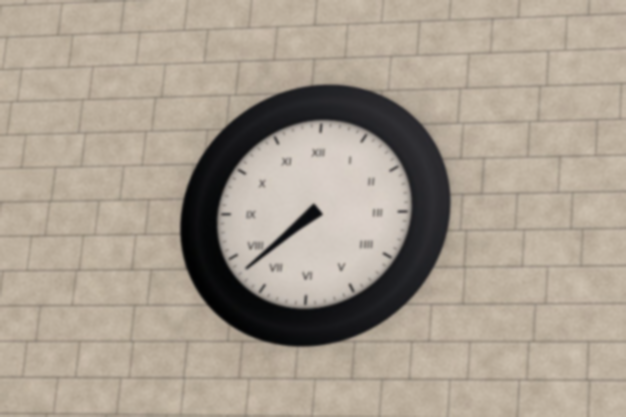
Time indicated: 7:38
